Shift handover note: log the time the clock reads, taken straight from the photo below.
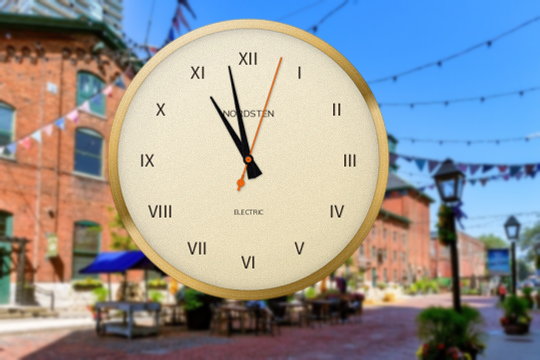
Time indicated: 10:58:03
